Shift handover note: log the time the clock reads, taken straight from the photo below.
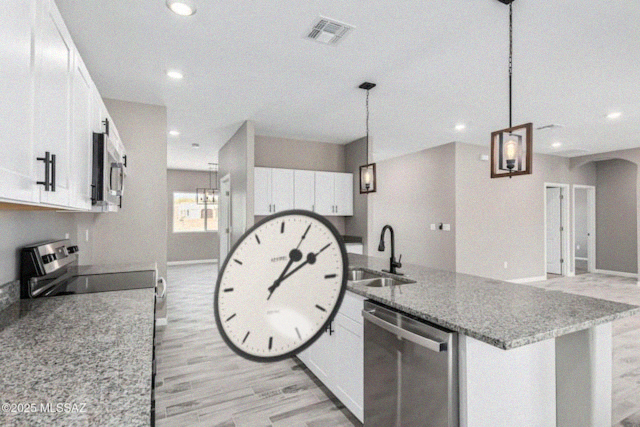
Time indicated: 1:10:05
